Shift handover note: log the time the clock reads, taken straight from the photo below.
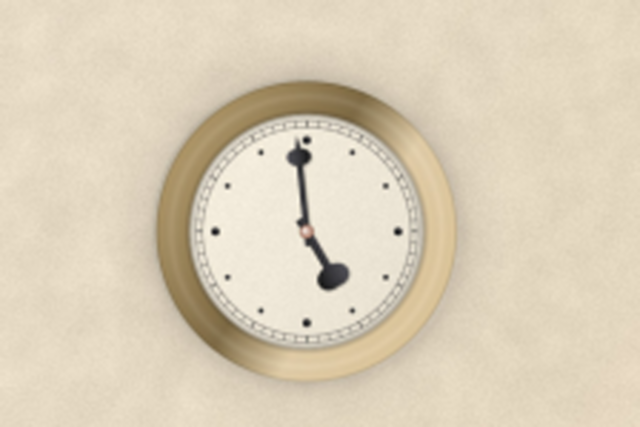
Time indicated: 4:59
